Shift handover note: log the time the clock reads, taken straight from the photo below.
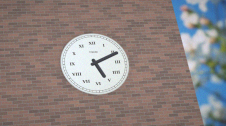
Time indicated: 5:11
